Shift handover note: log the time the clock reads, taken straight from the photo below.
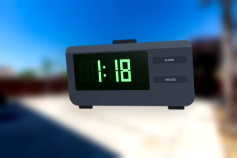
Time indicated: 1:18
